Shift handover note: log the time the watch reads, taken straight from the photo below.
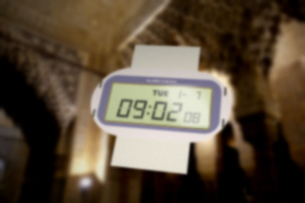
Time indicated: 9:02
